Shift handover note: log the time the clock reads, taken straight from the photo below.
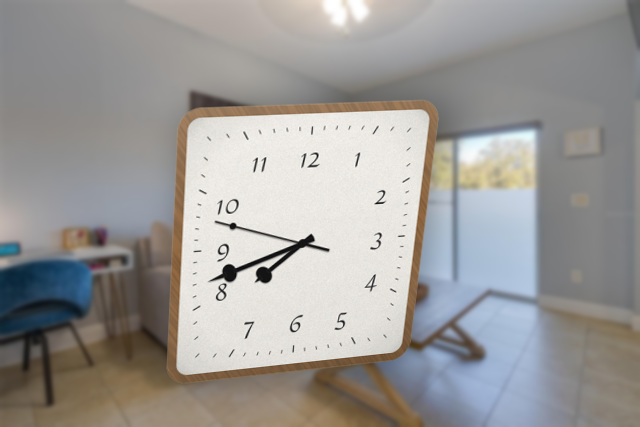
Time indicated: 7:41:48
